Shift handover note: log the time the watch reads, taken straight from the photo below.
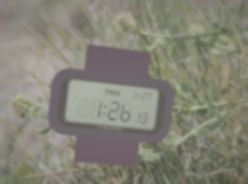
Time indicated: 1:26
